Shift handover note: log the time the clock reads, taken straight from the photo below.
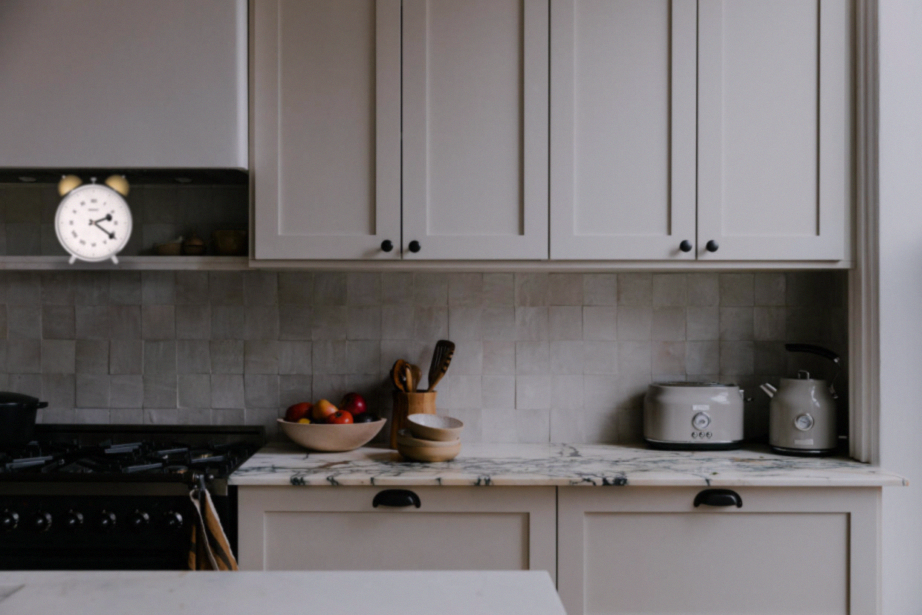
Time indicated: 2:21
